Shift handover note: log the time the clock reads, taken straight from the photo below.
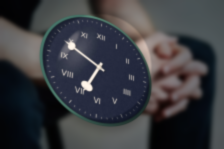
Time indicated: 6:49
